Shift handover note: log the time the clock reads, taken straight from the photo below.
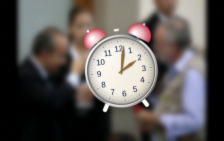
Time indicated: 2:02
